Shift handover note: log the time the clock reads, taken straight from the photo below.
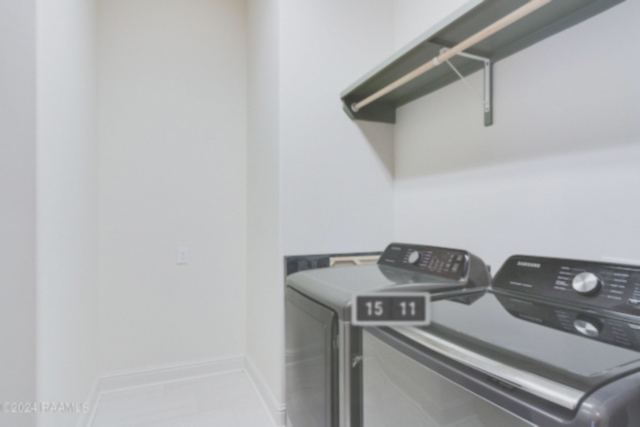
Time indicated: 15:11
